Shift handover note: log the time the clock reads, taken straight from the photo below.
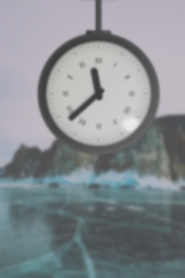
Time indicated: 11:38
